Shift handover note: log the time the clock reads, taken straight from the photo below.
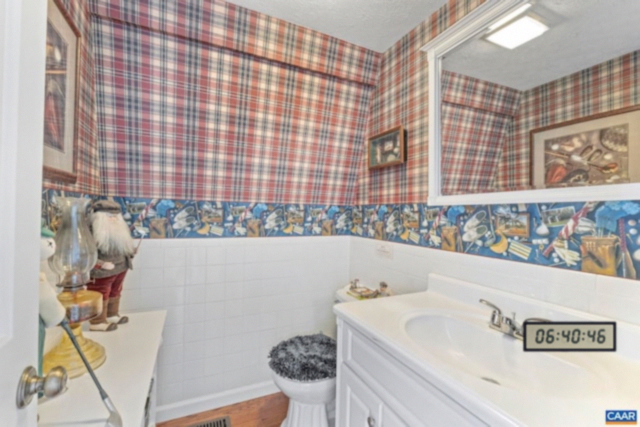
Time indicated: 6:40:46
